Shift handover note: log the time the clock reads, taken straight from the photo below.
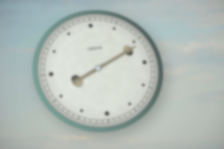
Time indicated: 8:11
